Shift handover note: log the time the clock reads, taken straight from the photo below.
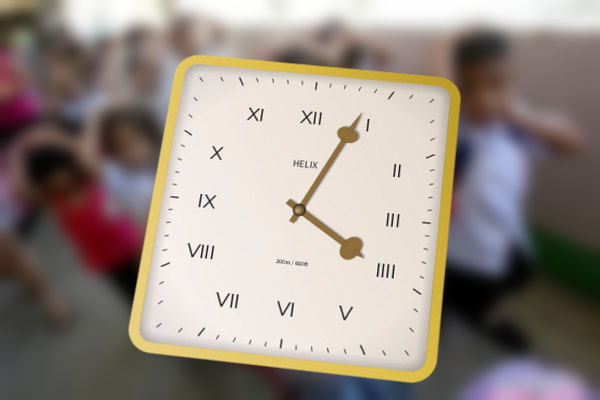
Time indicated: 4:04
